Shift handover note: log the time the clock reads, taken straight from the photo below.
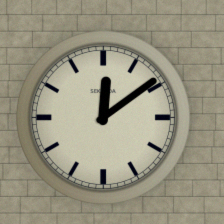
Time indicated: 12:09
